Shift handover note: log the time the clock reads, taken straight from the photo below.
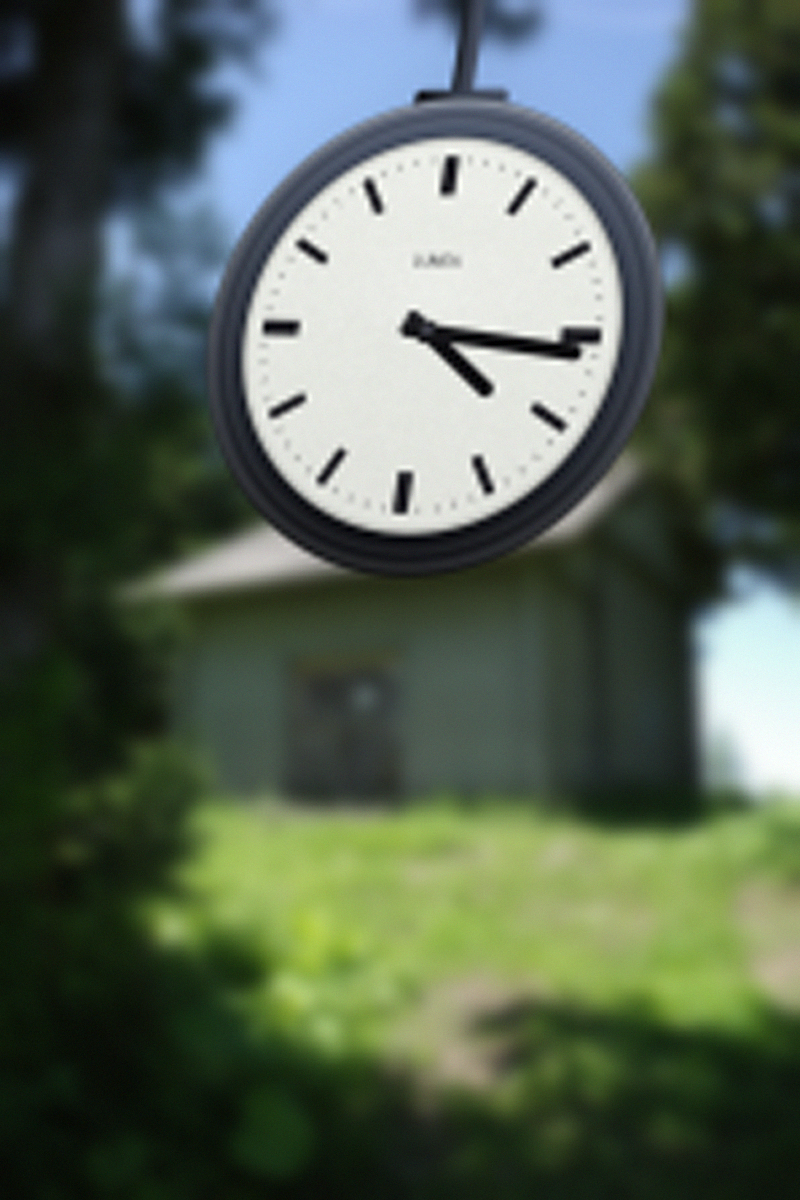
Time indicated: 4:16
